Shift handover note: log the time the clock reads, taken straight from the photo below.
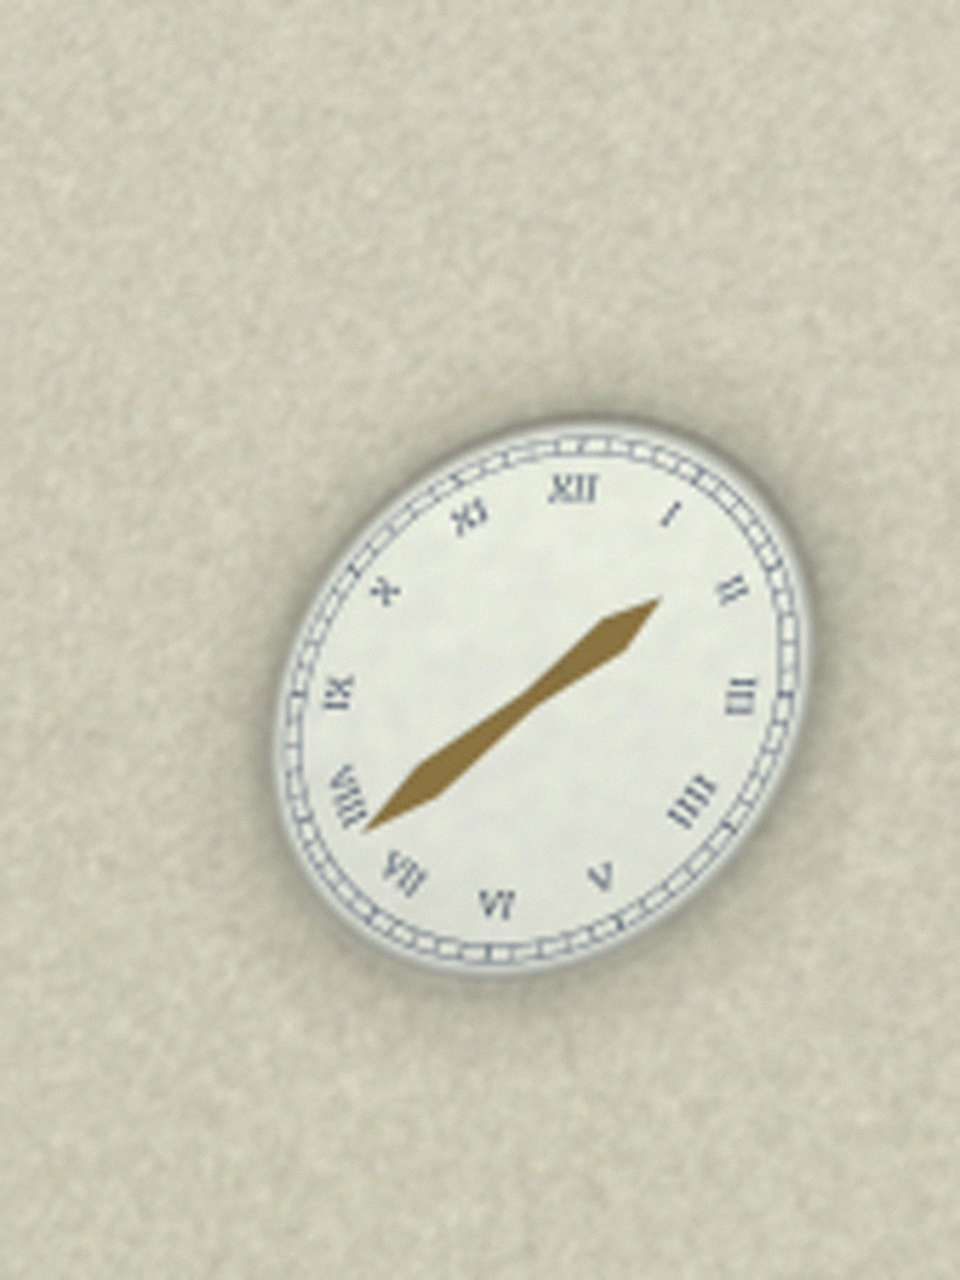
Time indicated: 1:38
